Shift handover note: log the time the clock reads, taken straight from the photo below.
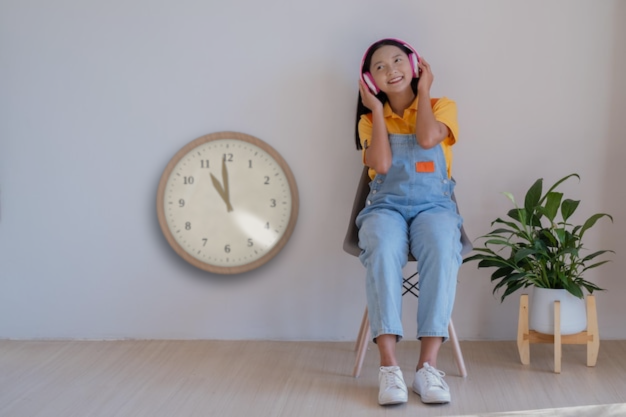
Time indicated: 10:59
